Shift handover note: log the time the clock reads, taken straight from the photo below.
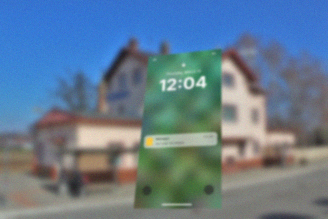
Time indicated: 12:04
